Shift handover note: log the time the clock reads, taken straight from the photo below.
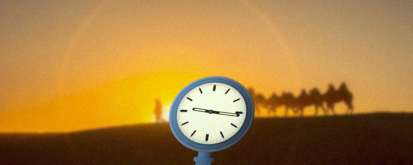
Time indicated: 9:16
